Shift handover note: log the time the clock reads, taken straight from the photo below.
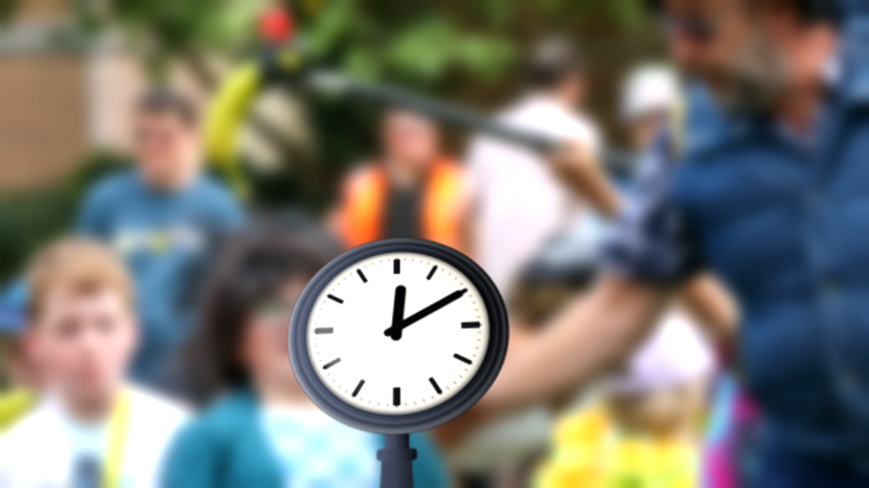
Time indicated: 12:10
